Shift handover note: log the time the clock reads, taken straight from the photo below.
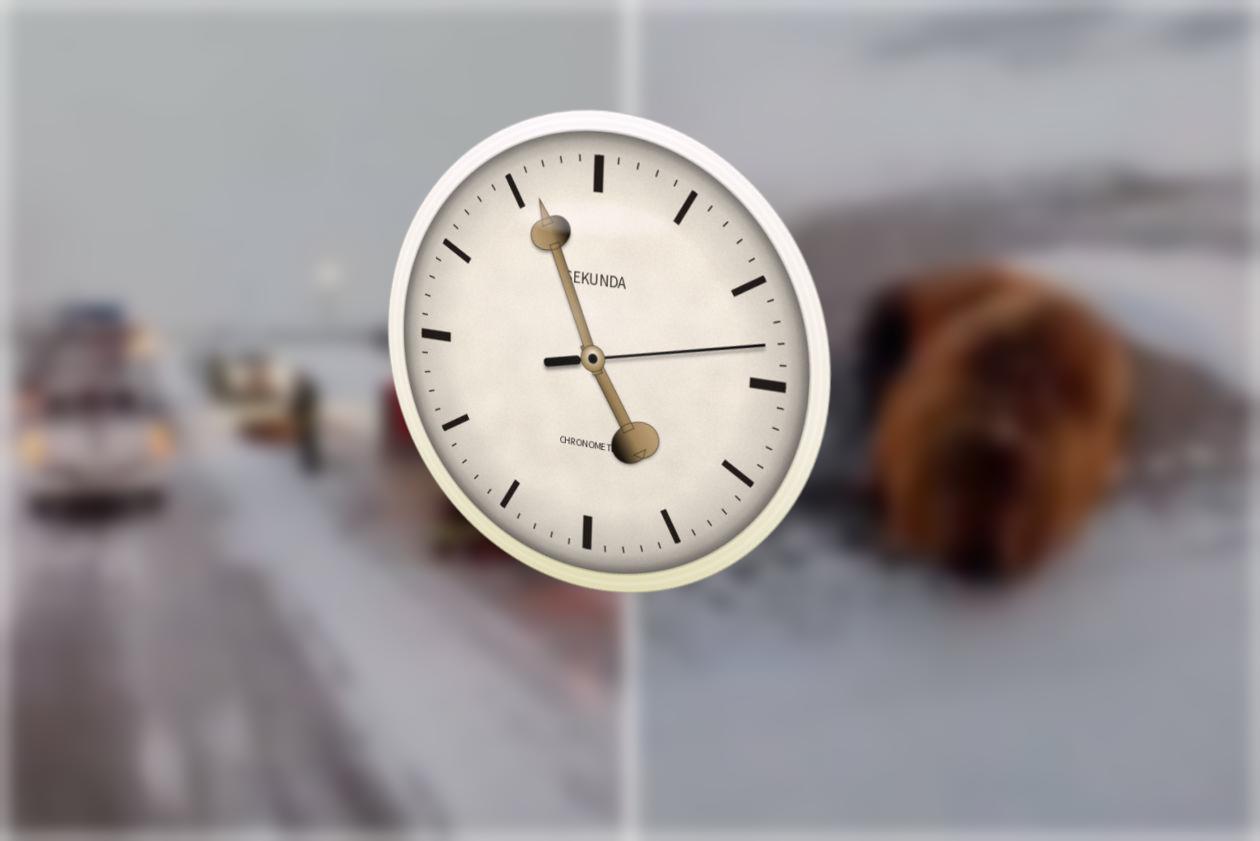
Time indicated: 4:56:13
